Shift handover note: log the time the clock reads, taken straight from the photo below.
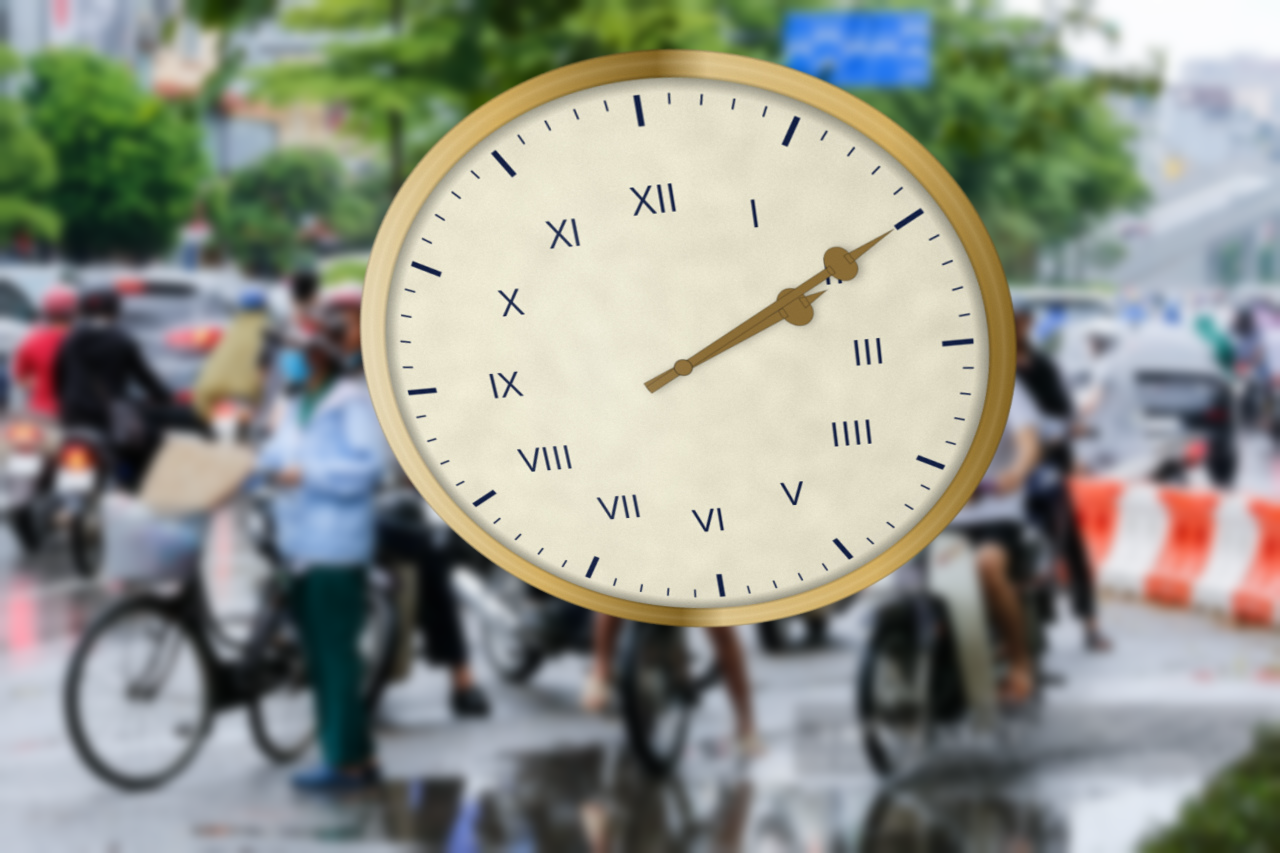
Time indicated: 2:10
